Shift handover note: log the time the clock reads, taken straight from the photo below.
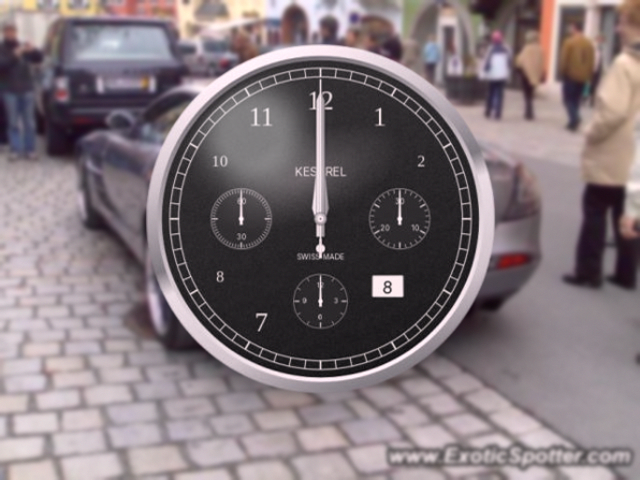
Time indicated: 12:00
